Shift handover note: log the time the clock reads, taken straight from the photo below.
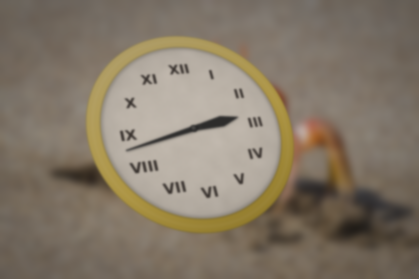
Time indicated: 2:43
